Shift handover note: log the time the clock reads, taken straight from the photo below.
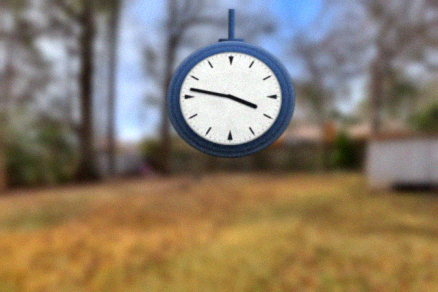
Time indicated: 3:47
